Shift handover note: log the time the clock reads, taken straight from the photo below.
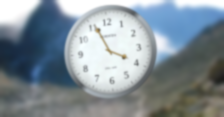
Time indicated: 3:56
